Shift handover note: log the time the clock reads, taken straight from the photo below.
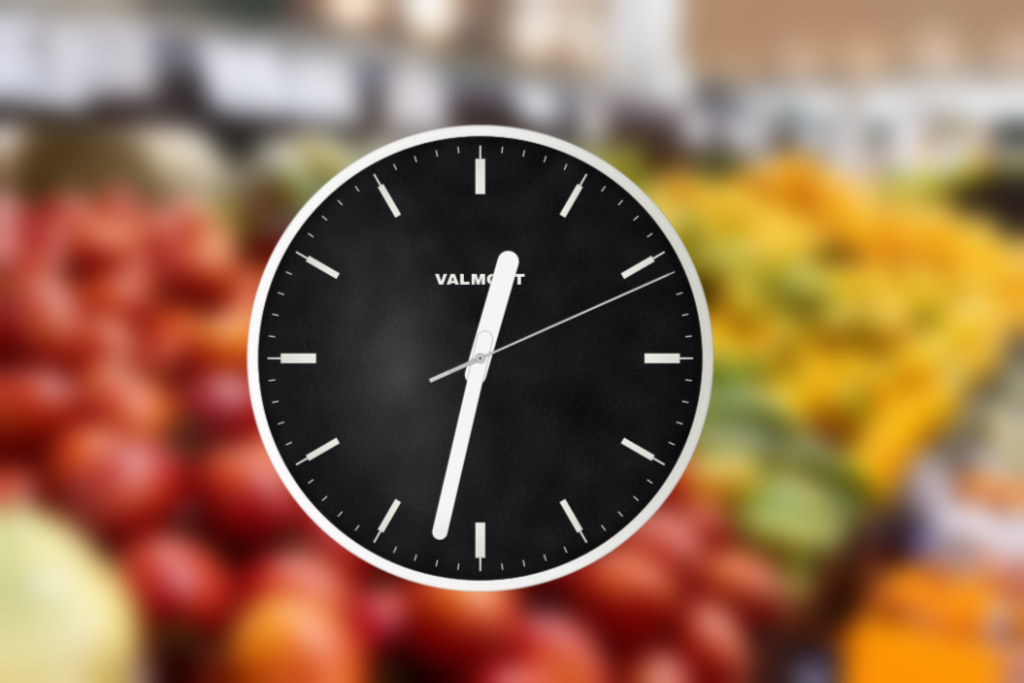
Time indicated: 12:32:11
